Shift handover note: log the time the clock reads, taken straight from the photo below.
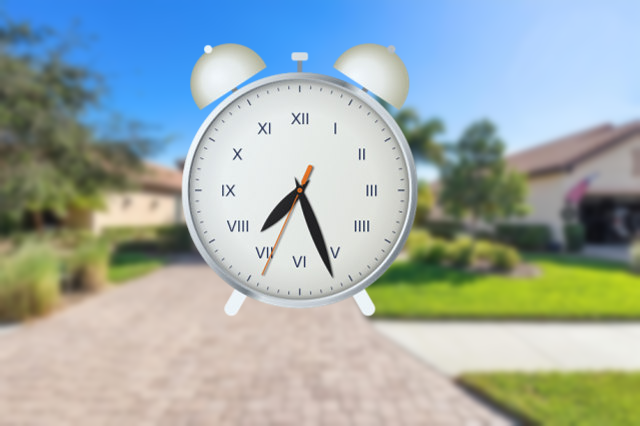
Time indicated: 7:26:34
